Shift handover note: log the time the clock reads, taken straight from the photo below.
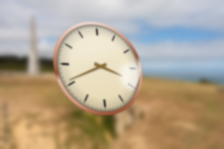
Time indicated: 3:41
